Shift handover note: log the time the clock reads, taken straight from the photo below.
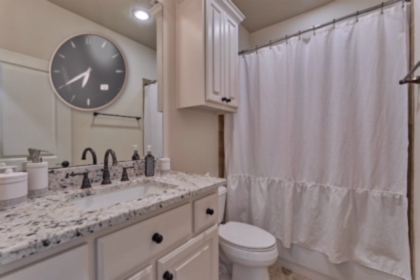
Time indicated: 6:40
